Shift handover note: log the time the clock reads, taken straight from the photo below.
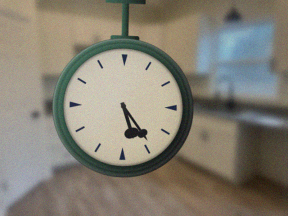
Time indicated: 5:24
